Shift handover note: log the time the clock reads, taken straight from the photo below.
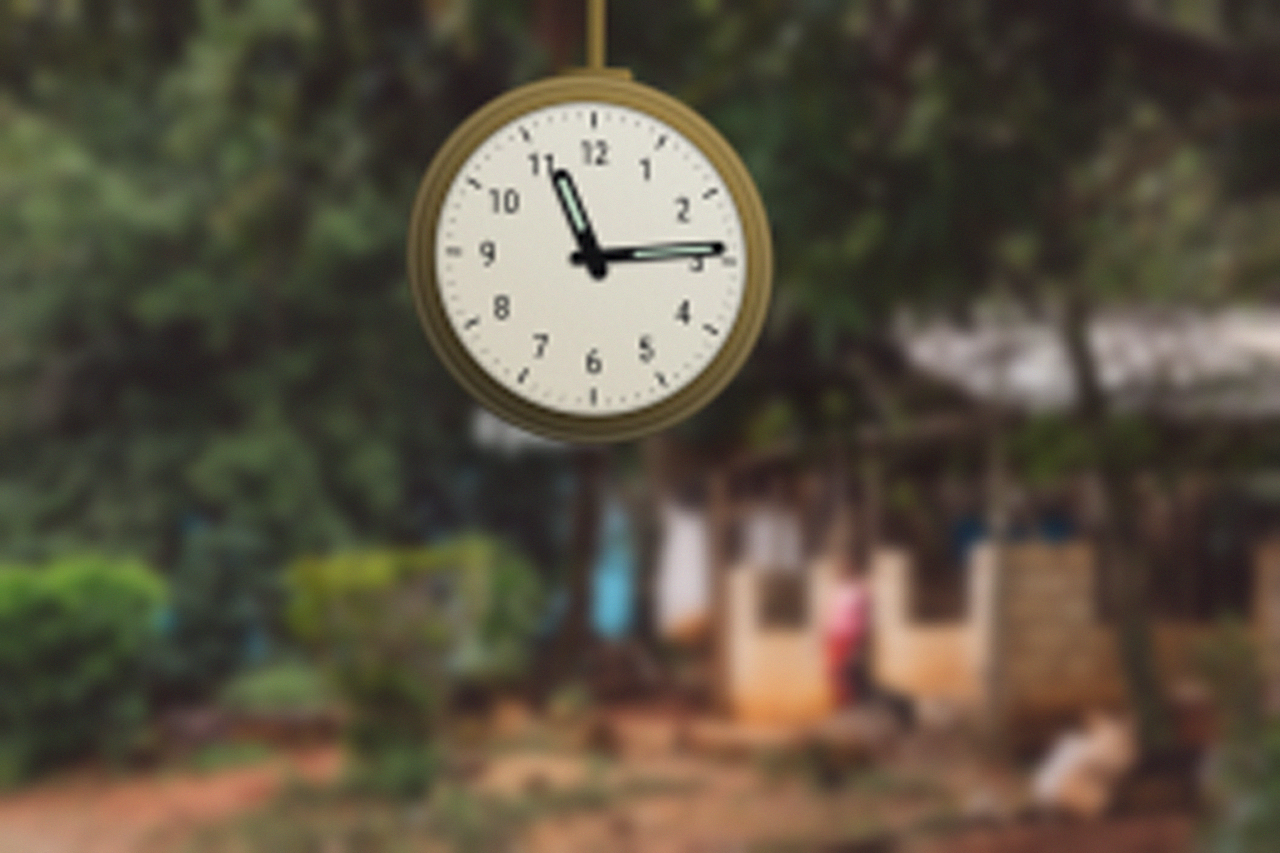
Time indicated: 11:14
